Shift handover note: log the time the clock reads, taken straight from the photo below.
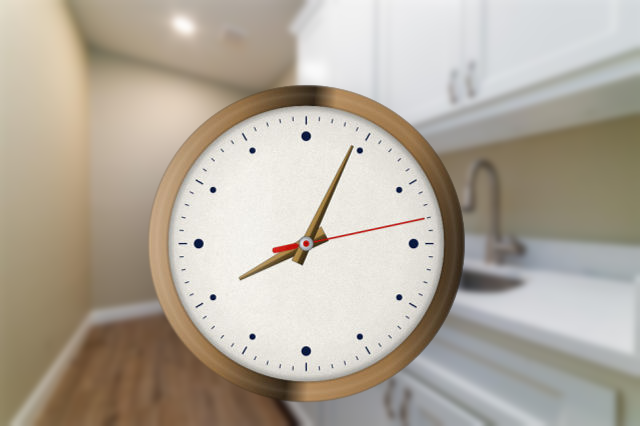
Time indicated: 8:04:13
